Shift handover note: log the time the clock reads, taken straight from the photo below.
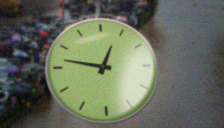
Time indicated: 12:47
